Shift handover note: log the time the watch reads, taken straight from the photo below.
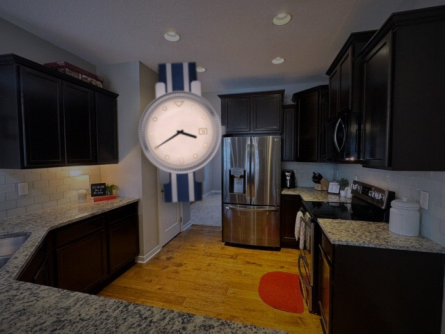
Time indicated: 3:40
